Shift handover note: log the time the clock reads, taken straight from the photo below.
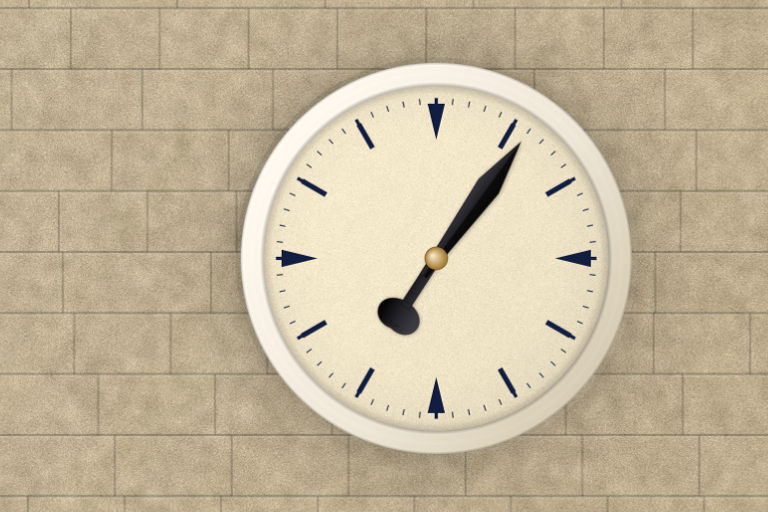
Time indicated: 7:06
